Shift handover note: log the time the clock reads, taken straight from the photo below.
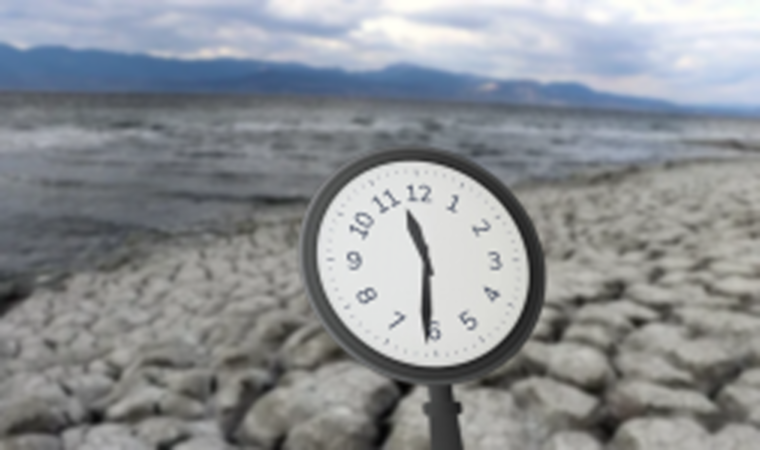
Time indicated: 11:31
